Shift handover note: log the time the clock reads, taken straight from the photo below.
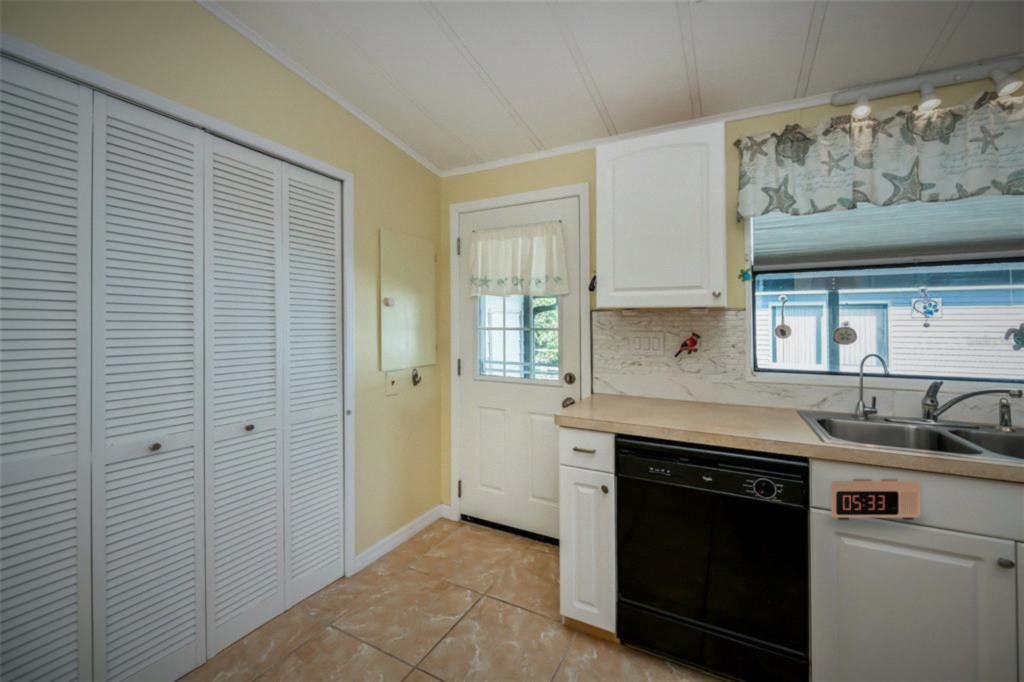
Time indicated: 5:33
